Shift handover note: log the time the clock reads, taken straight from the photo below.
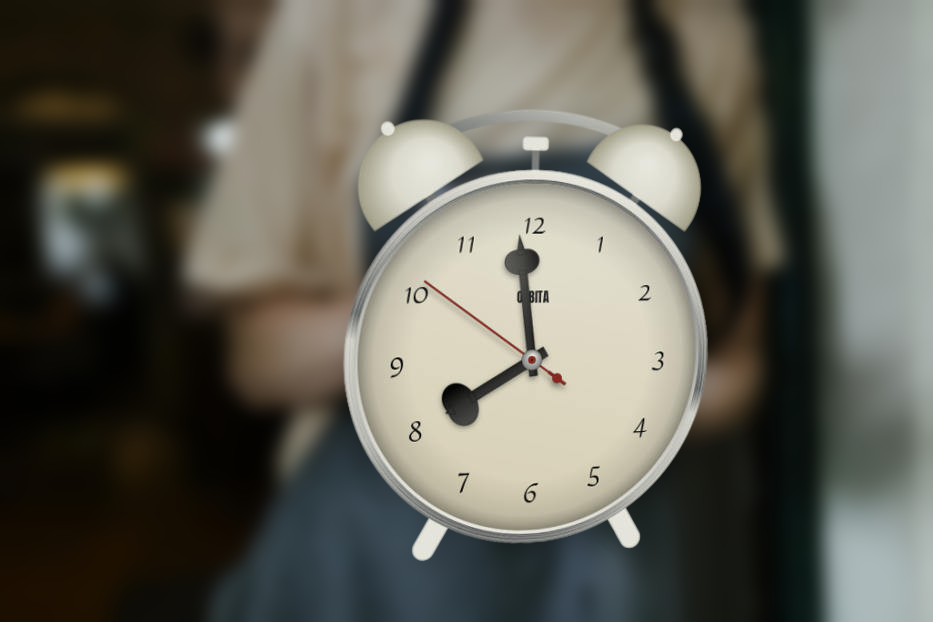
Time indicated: 7:58:51
